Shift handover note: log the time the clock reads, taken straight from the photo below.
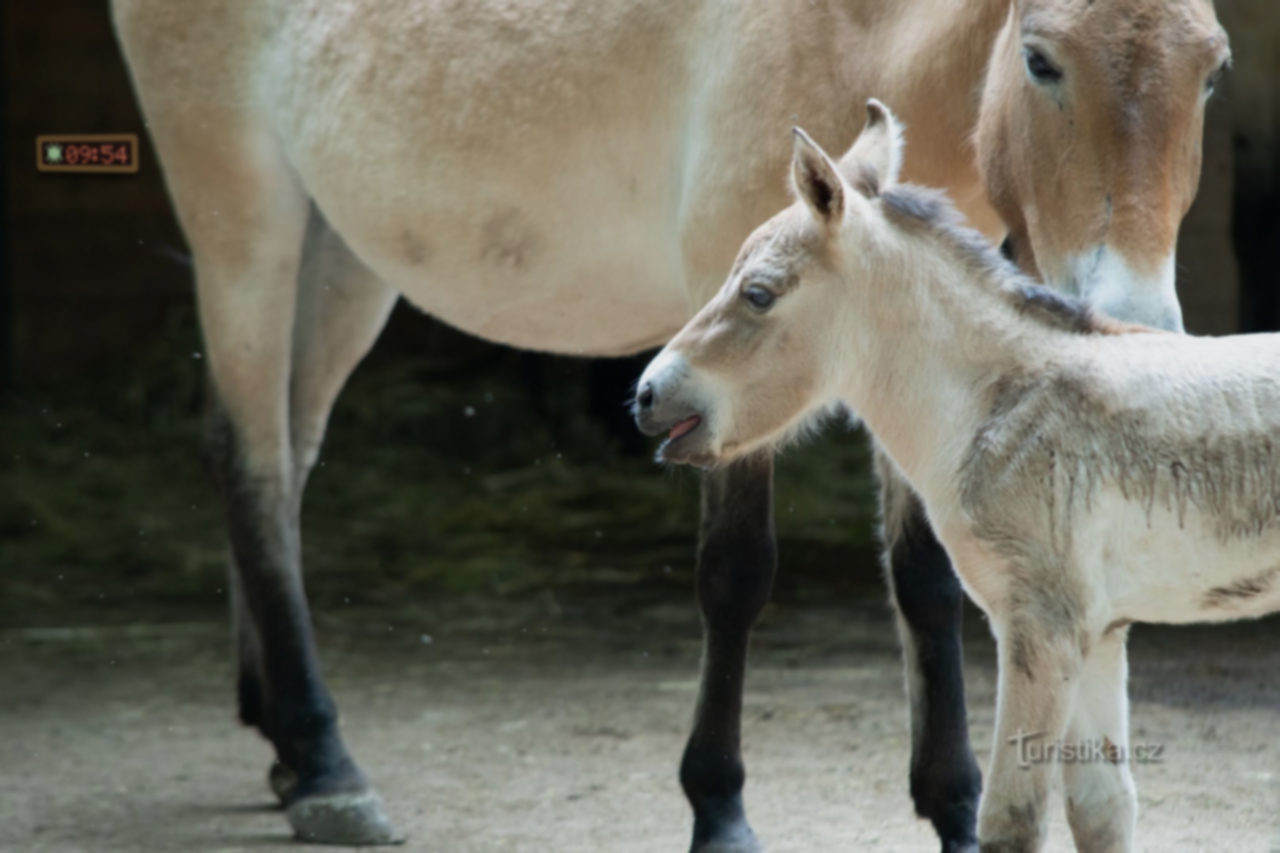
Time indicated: 9:54
